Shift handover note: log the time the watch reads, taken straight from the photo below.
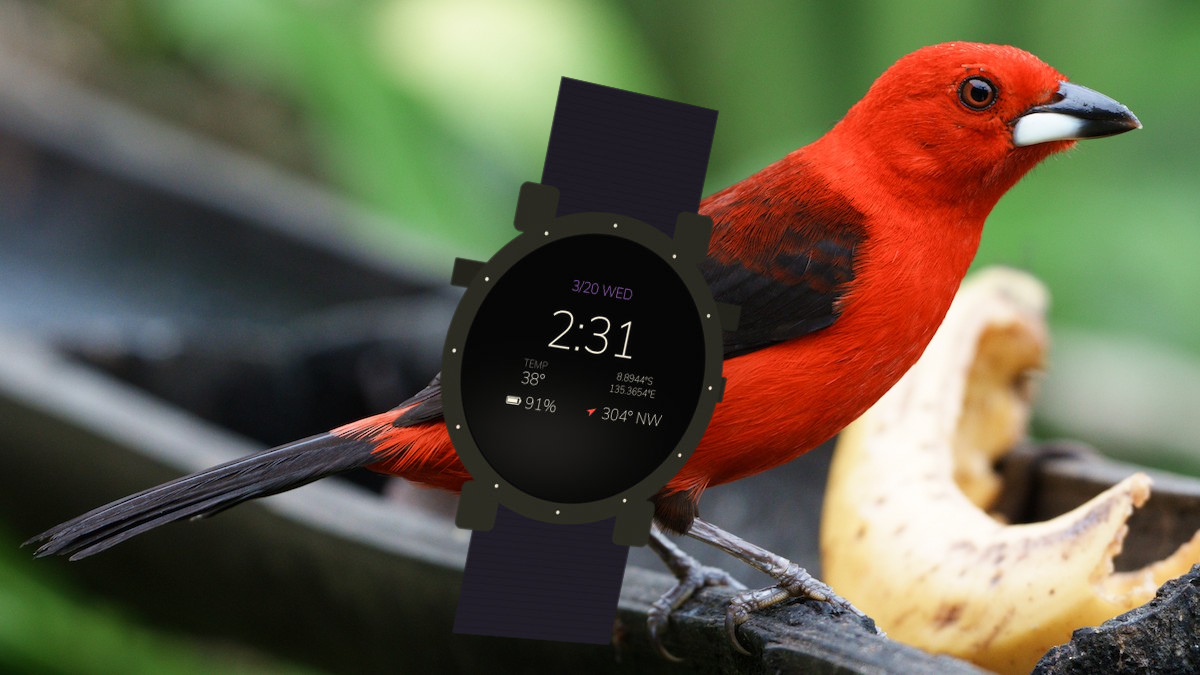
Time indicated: 2:31
